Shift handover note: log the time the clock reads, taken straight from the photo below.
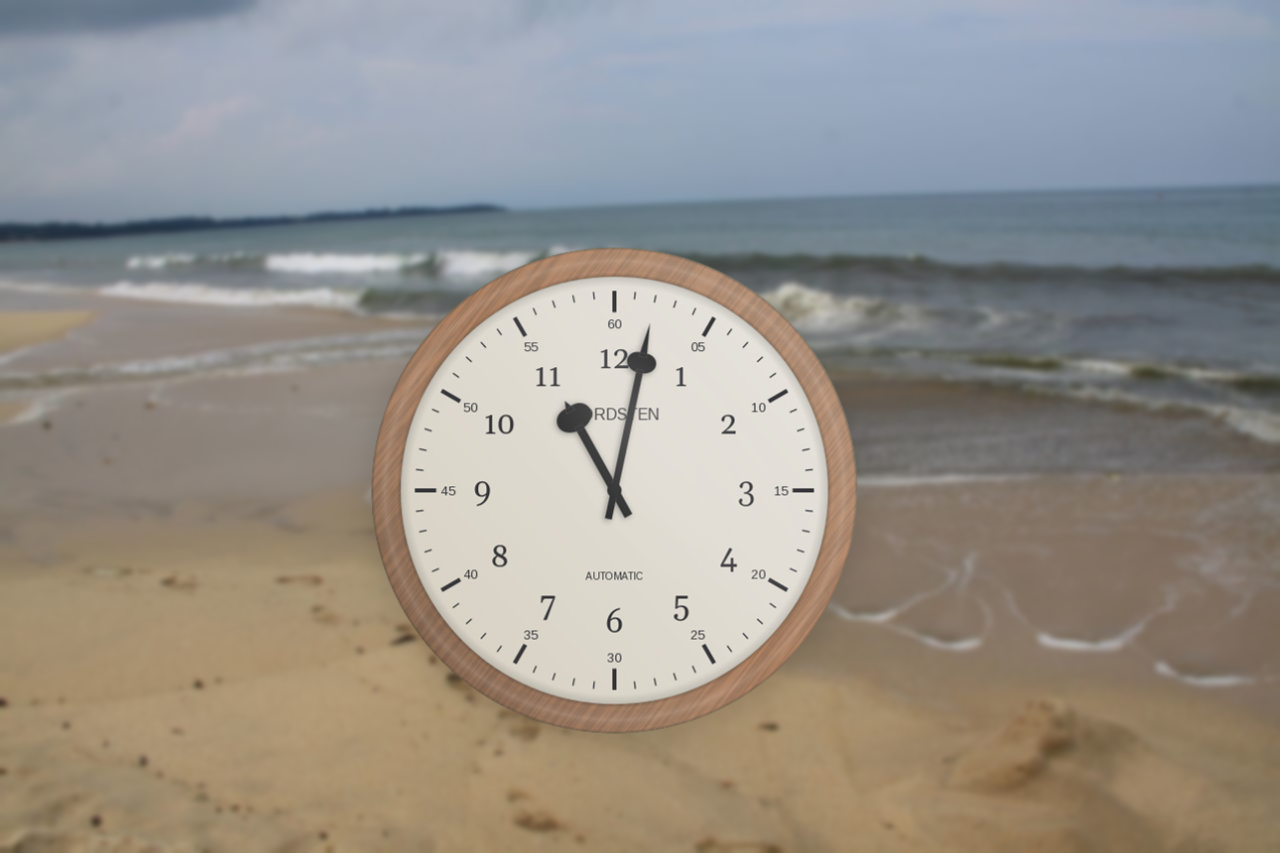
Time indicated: 11:02
